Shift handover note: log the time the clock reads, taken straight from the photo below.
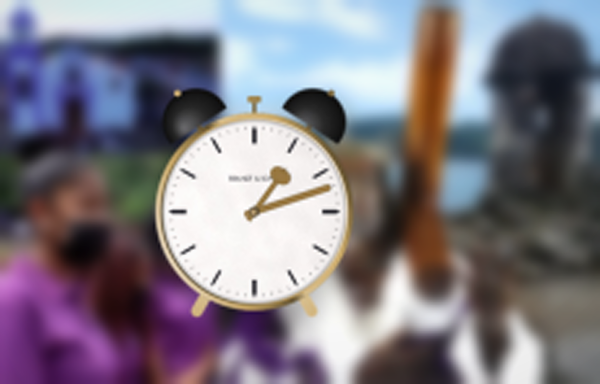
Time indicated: 1:12
